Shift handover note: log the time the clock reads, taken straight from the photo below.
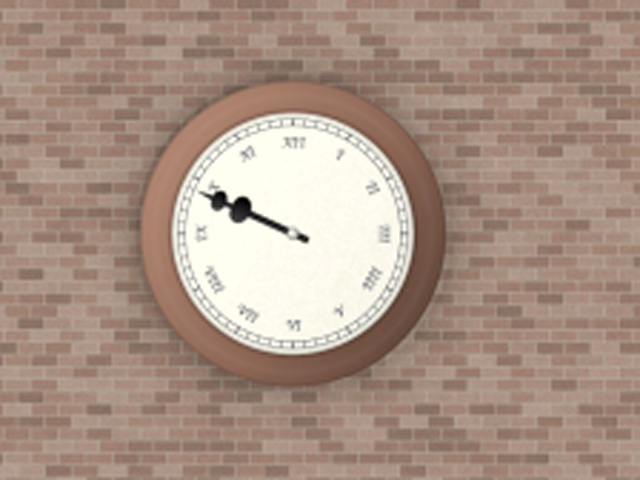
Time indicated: 9:49
